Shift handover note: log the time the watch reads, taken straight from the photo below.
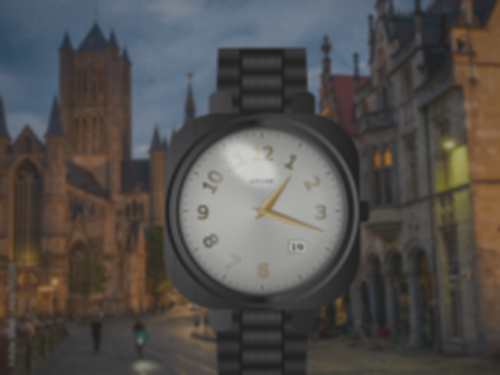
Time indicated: 1:18
